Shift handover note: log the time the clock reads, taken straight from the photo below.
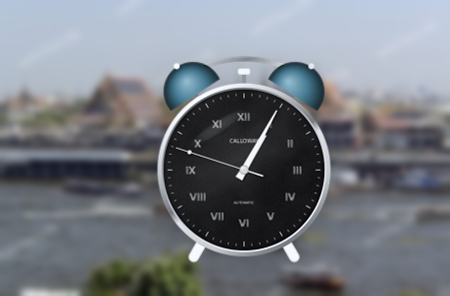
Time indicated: 1:04:48
